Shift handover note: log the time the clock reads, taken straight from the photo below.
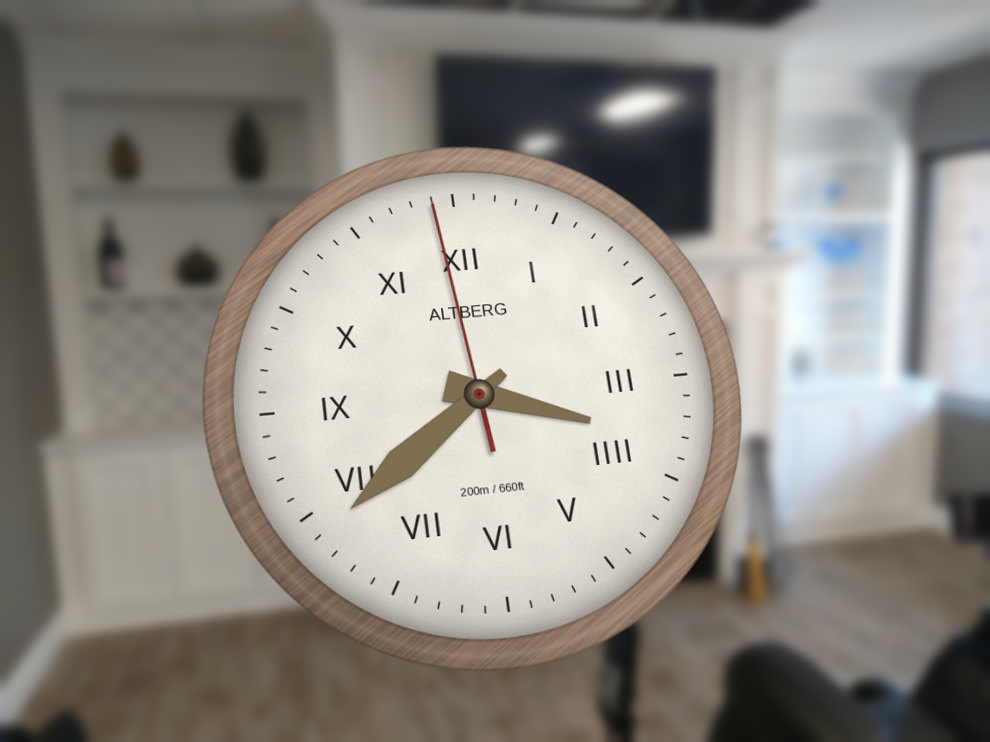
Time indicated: 3:38:59
